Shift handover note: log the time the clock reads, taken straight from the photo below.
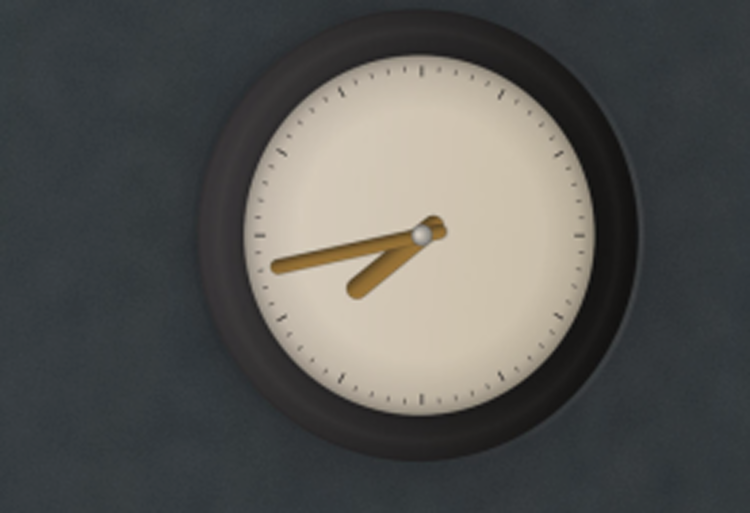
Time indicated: 7:43
